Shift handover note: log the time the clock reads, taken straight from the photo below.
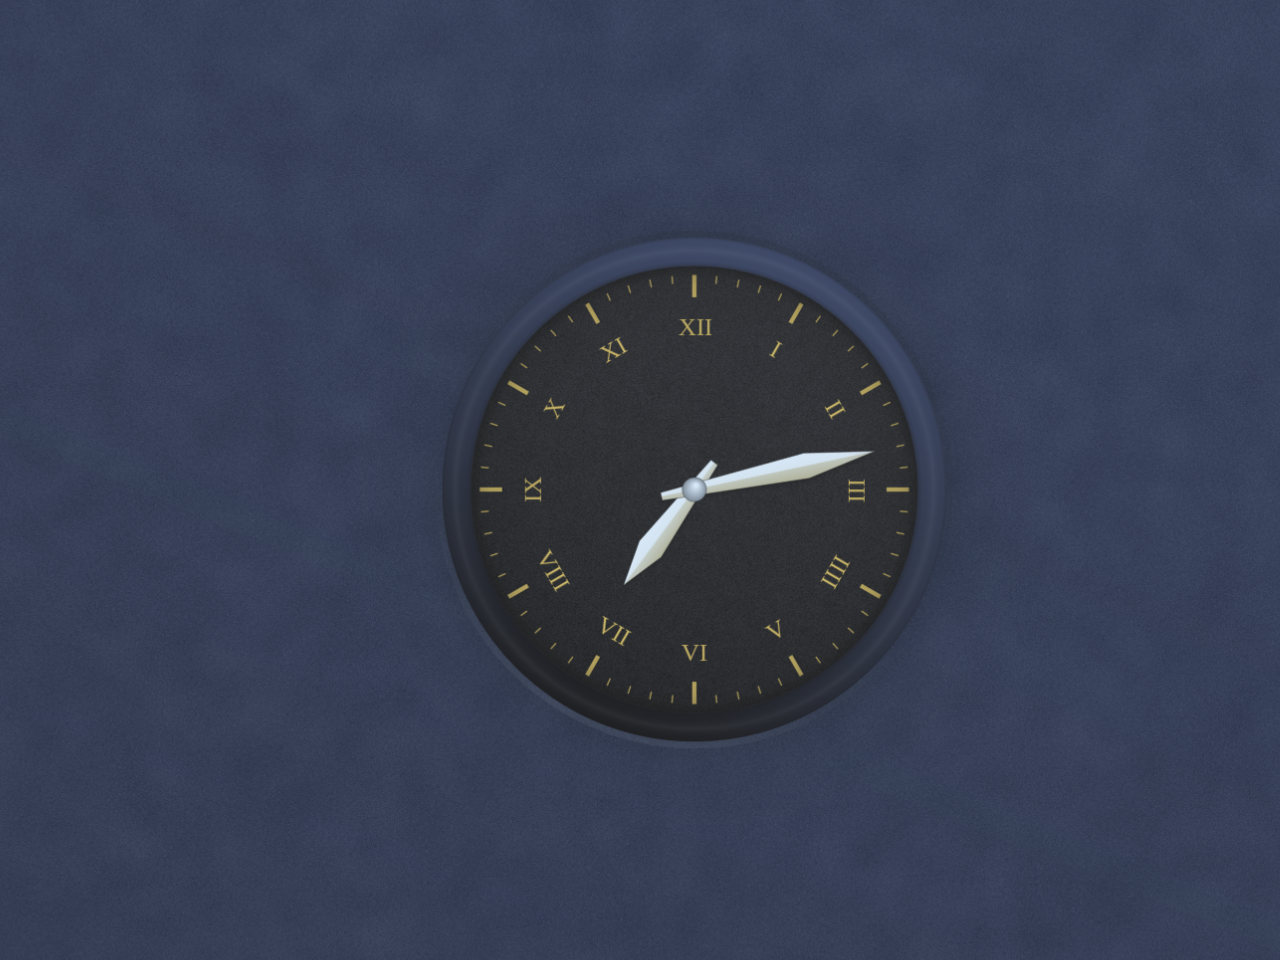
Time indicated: 7:13
